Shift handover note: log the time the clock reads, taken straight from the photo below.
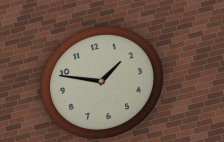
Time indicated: 1:49
